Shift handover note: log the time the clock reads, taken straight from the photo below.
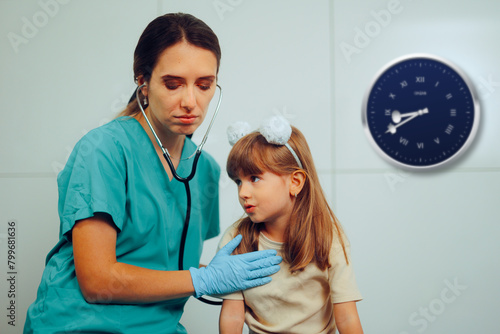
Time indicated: 8:40
